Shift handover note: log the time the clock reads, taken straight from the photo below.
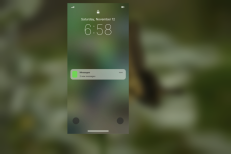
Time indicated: 6:58
